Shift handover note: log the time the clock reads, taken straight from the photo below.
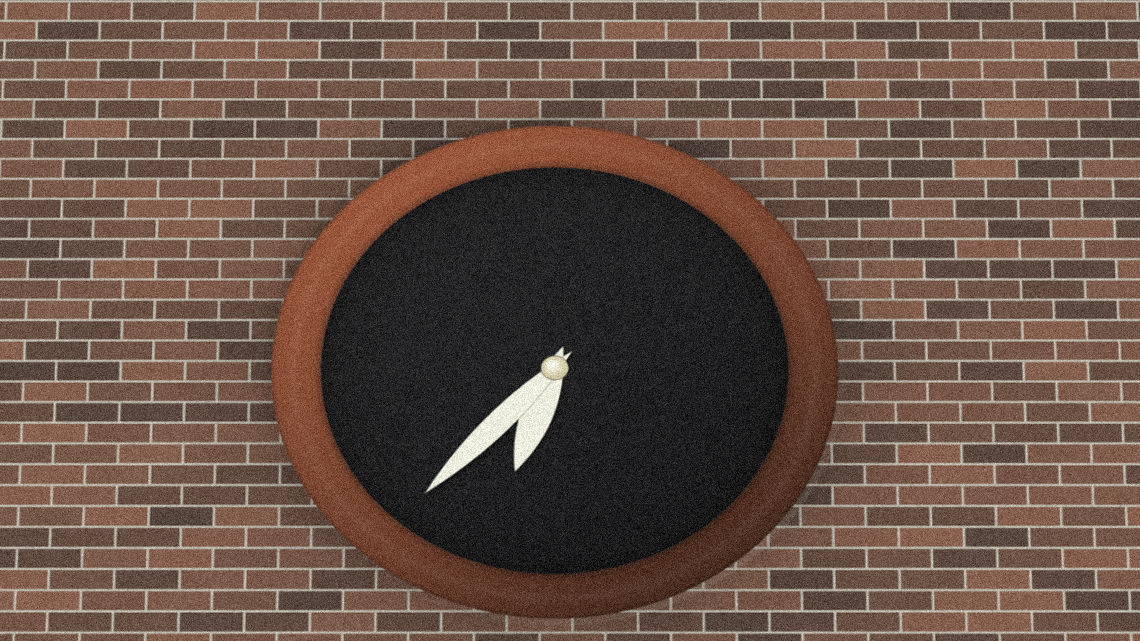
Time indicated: 6:37
